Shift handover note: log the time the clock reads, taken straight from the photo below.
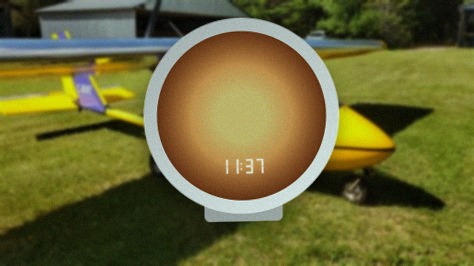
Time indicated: 11:37
